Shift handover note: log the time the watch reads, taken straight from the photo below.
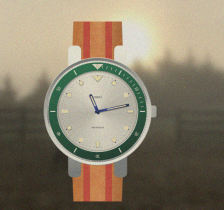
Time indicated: 11:13
